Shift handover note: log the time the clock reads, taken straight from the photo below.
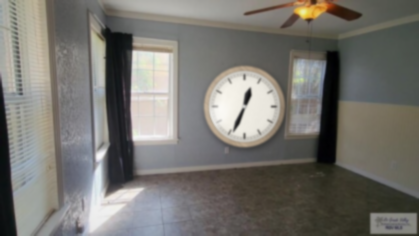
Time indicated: 12:34
